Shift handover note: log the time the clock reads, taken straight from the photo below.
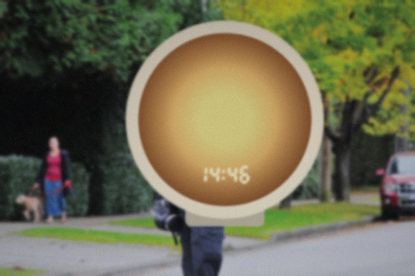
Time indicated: 14:46
